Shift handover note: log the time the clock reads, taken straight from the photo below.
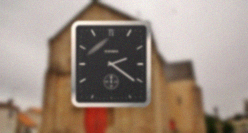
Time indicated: 2:21
